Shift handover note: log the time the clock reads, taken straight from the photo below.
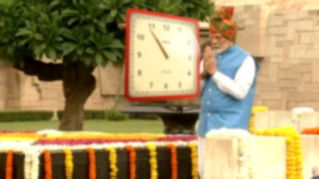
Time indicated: 10:54
